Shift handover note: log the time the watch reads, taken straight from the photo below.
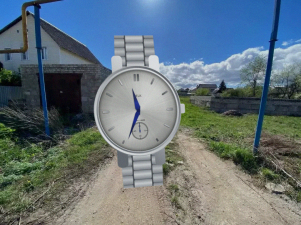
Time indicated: 11:34
